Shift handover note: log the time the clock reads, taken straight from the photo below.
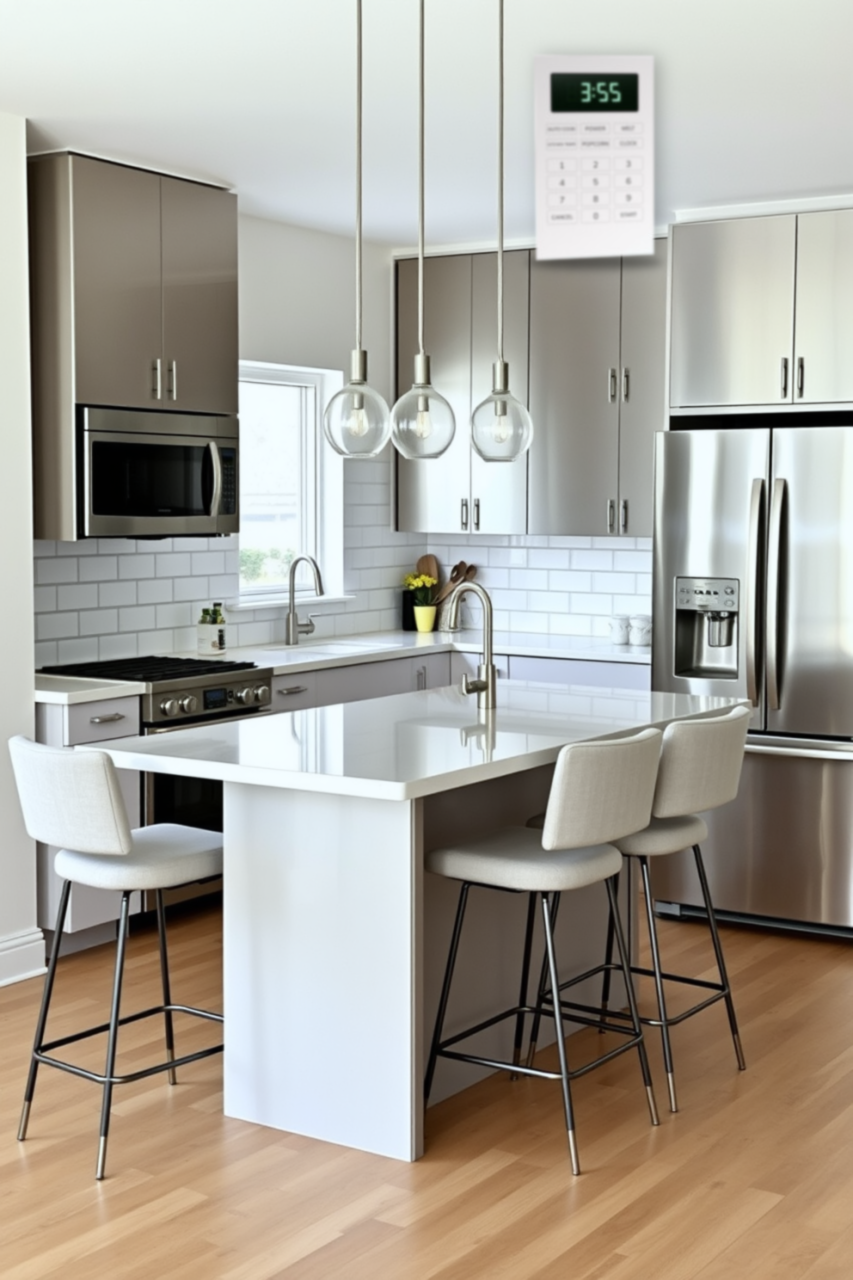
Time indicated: 3:55
